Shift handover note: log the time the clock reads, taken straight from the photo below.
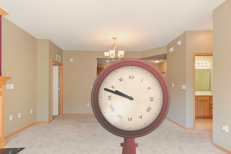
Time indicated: 9:48
